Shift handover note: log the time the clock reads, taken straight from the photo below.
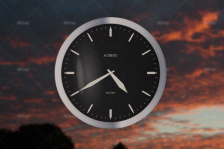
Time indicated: 4:40
